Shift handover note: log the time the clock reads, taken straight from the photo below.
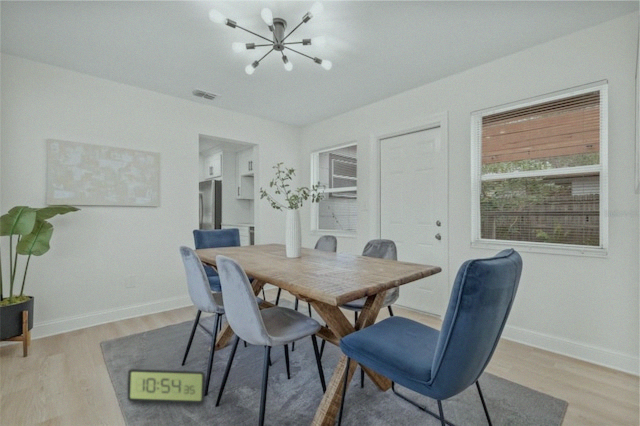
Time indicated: 10:54
